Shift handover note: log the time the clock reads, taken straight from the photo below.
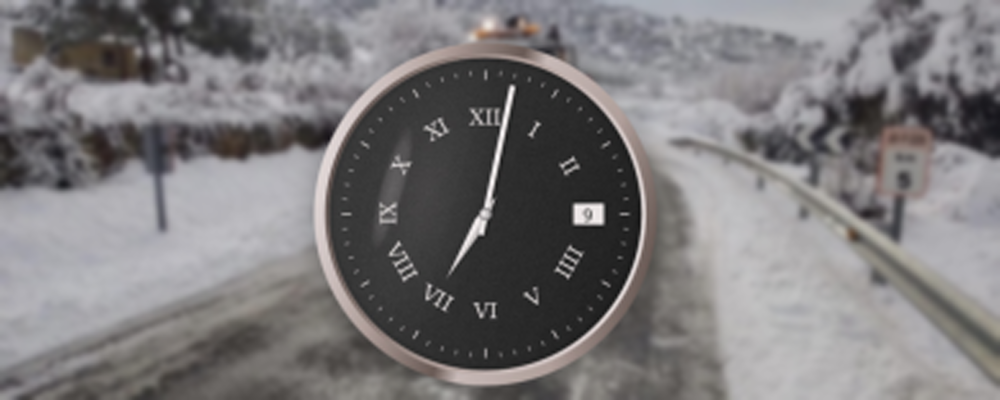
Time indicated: 7:02
